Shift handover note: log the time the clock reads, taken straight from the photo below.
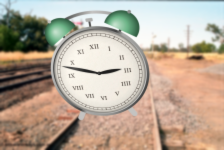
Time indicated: 2:48
